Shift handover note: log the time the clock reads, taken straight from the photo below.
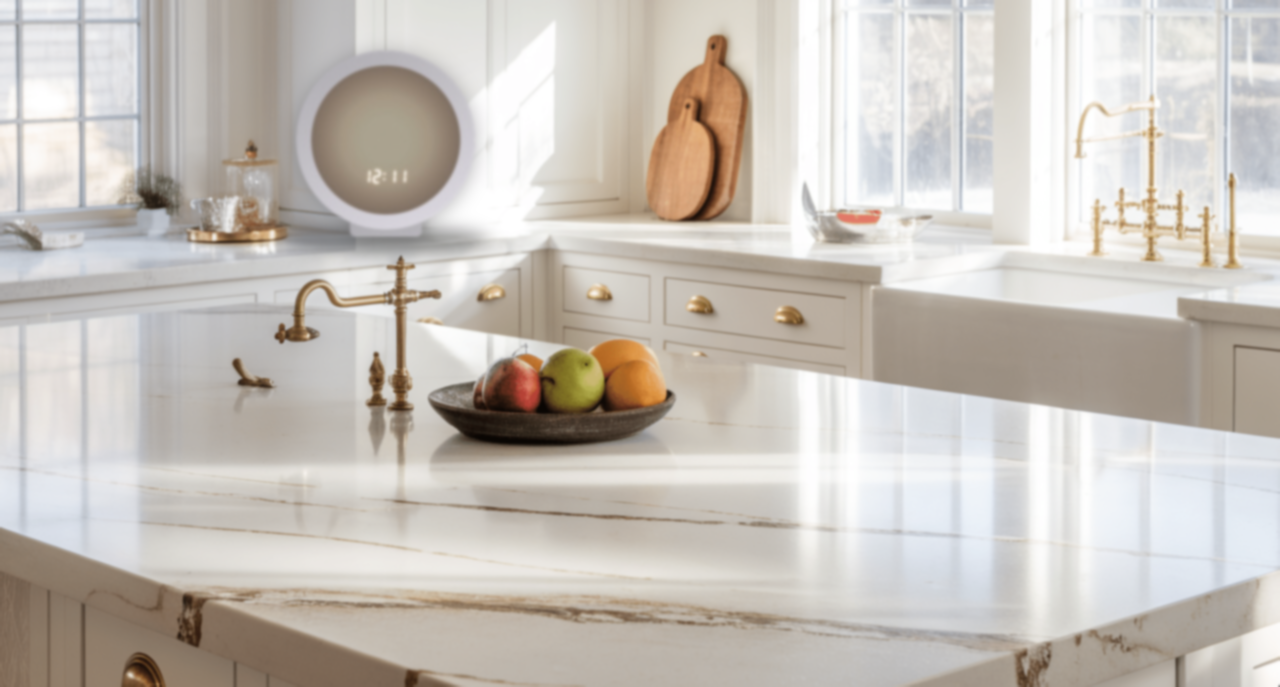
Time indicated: 12:11
